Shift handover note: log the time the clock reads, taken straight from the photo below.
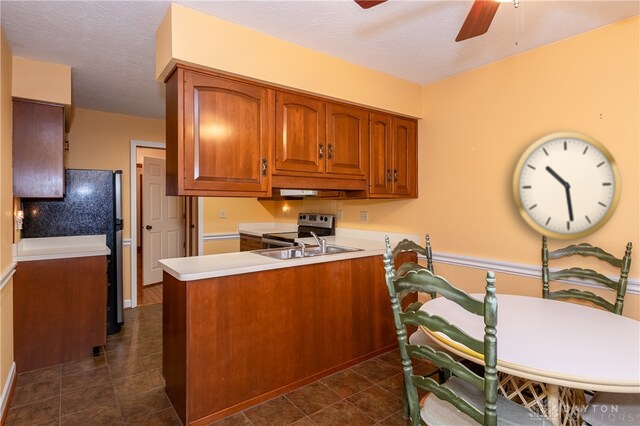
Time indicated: 10:29
